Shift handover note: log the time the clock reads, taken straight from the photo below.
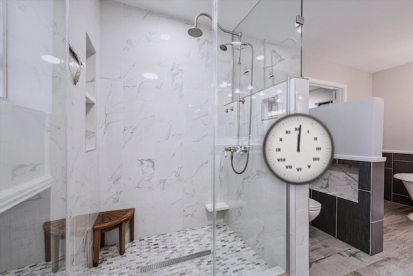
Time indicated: 12:01
